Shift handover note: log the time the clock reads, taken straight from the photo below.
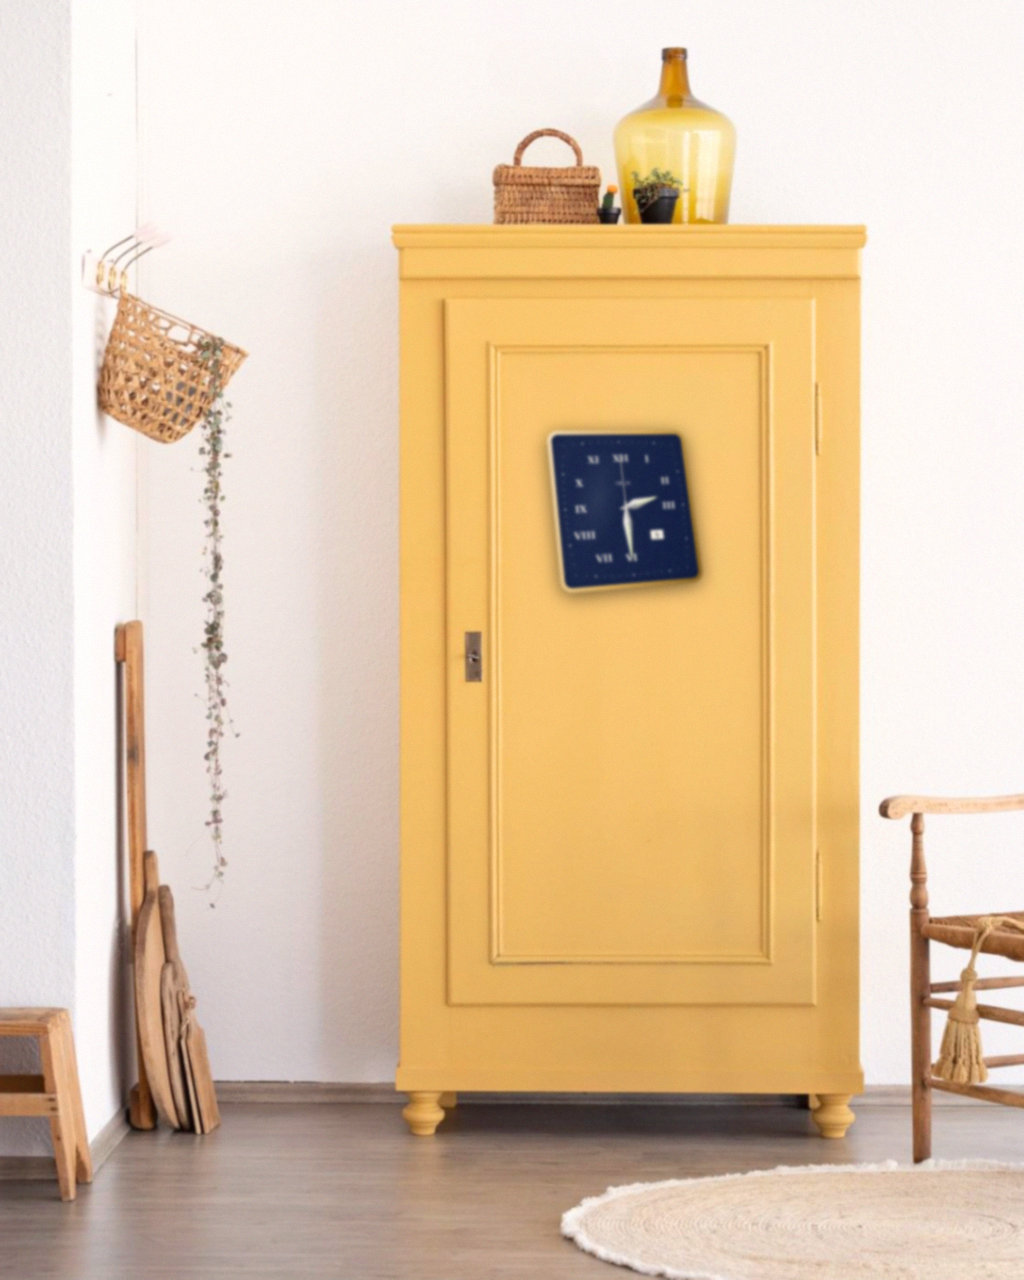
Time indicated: 2:30:00
